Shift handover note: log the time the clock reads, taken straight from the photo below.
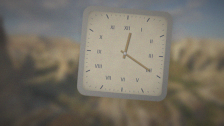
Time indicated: 12:20
